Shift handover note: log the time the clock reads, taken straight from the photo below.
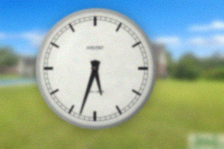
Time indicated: 5:33
